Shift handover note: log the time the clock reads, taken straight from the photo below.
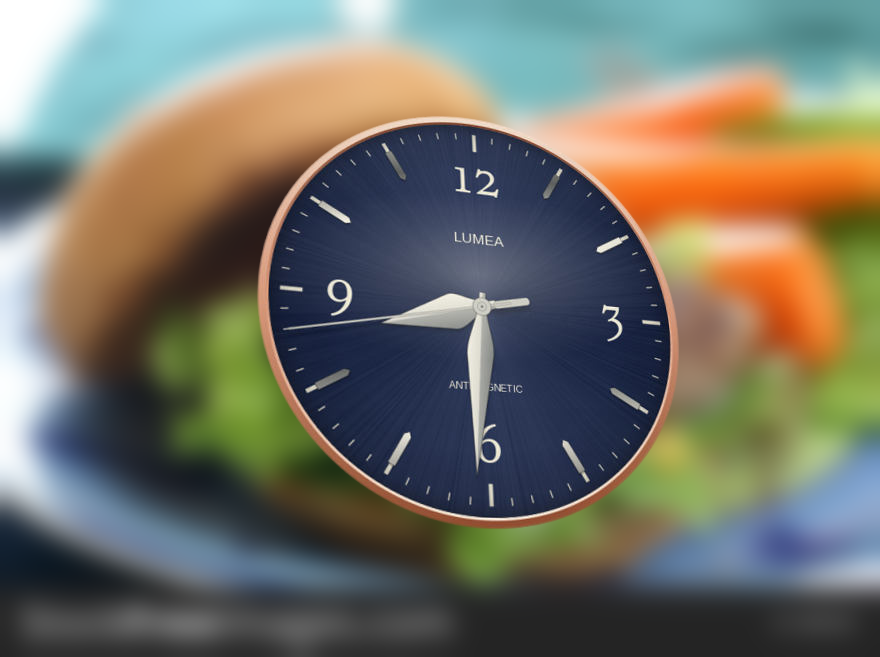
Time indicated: 8:30:43
